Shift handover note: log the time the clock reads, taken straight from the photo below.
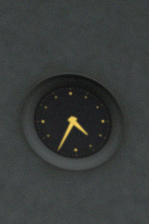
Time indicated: 4:35
